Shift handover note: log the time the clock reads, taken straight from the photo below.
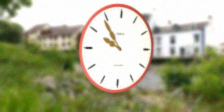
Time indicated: 9:54
